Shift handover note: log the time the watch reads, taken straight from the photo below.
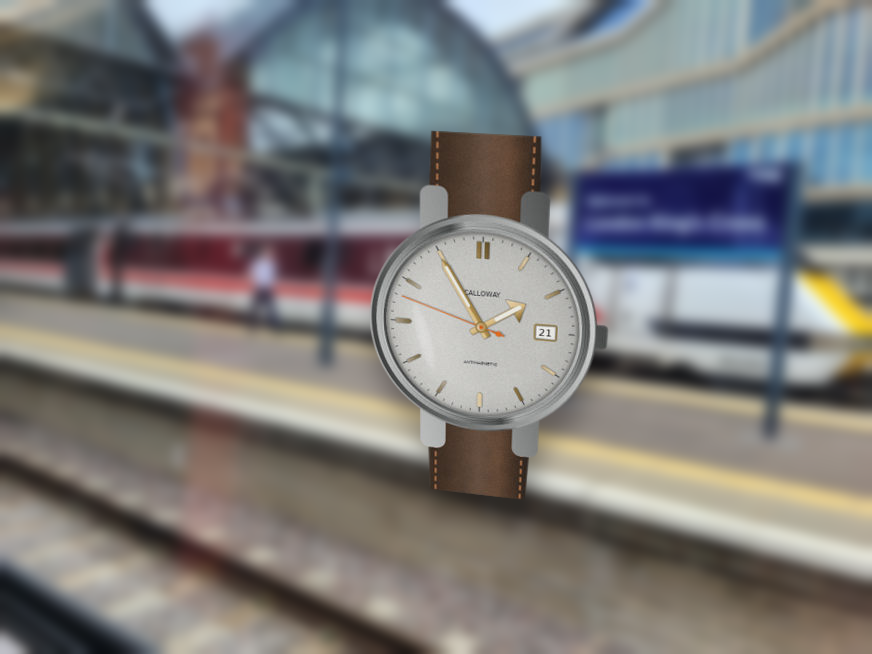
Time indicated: 1:54:48
